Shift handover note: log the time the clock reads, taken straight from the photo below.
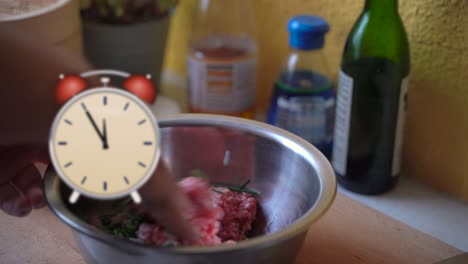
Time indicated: 11:55
